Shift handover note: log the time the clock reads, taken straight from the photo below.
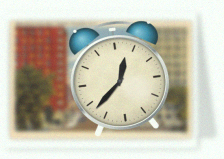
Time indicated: 12:38
